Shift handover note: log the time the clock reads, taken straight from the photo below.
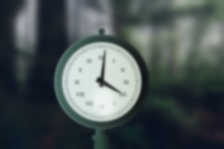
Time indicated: 4:01
